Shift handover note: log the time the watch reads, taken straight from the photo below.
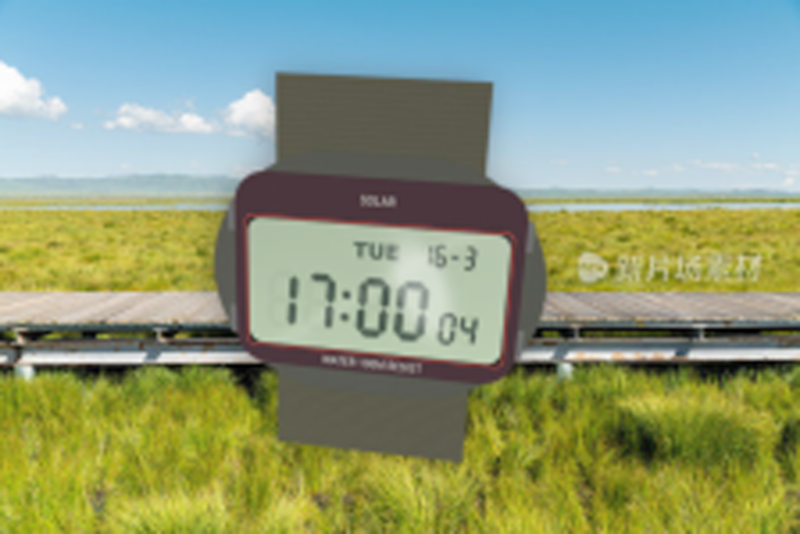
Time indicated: 17:00:04
